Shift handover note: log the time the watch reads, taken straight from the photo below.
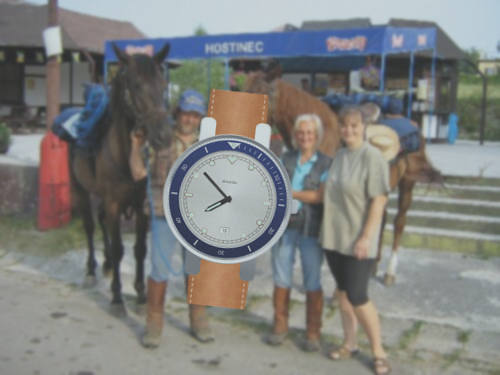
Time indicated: 7:52
